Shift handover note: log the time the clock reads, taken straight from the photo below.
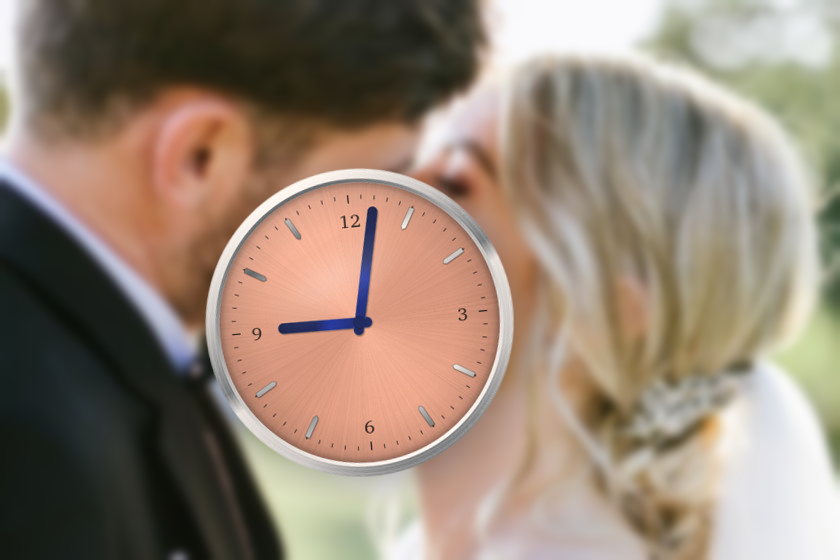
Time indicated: 9:02
